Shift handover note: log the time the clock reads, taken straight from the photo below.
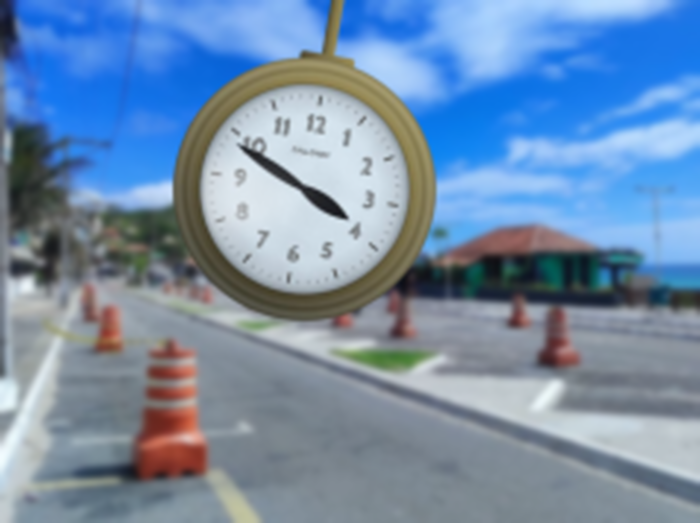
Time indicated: 3:49
